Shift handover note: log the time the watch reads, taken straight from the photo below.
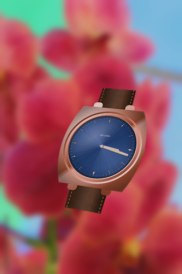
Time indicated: 3:17
